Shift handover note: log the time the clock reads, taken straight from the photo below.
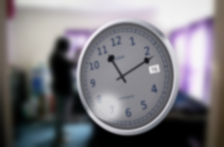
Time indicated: 11:12
